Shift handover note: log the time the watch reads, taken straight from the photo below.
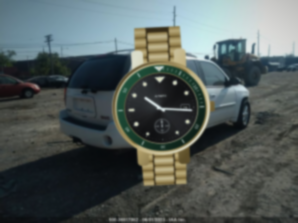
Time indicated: 10:16
